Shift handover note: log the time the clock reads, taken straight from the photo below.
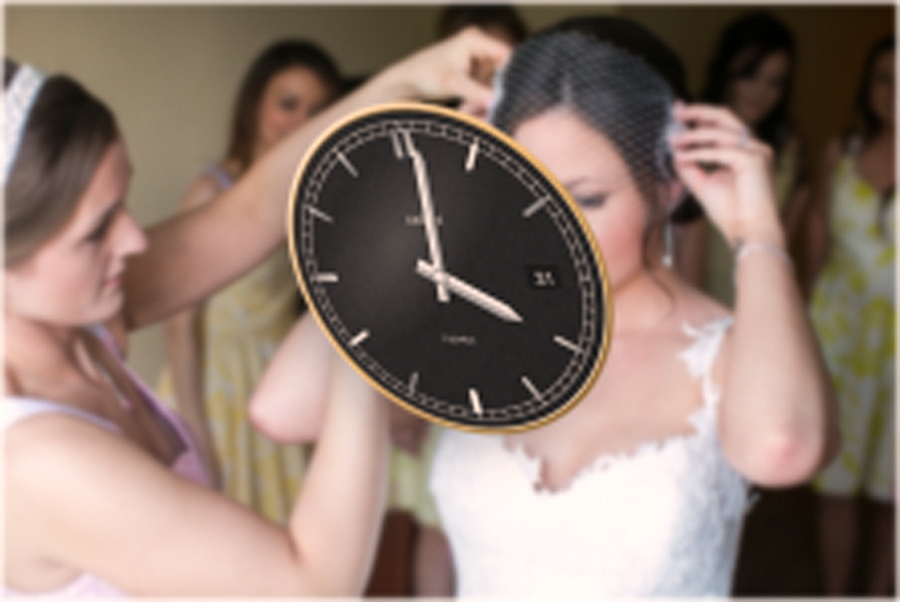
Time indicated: 4:01
